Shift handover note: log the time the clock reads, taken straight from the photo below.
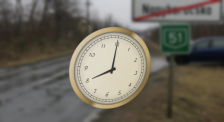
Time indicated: 8:00
